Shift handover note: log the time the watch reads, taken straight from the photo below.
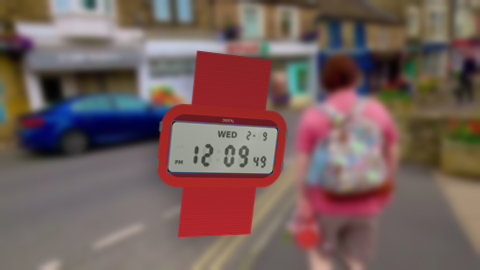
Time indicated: 12:09:49
